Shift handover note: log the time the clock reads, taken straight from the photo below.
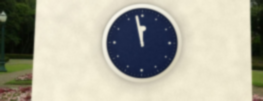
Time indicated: 11:58
